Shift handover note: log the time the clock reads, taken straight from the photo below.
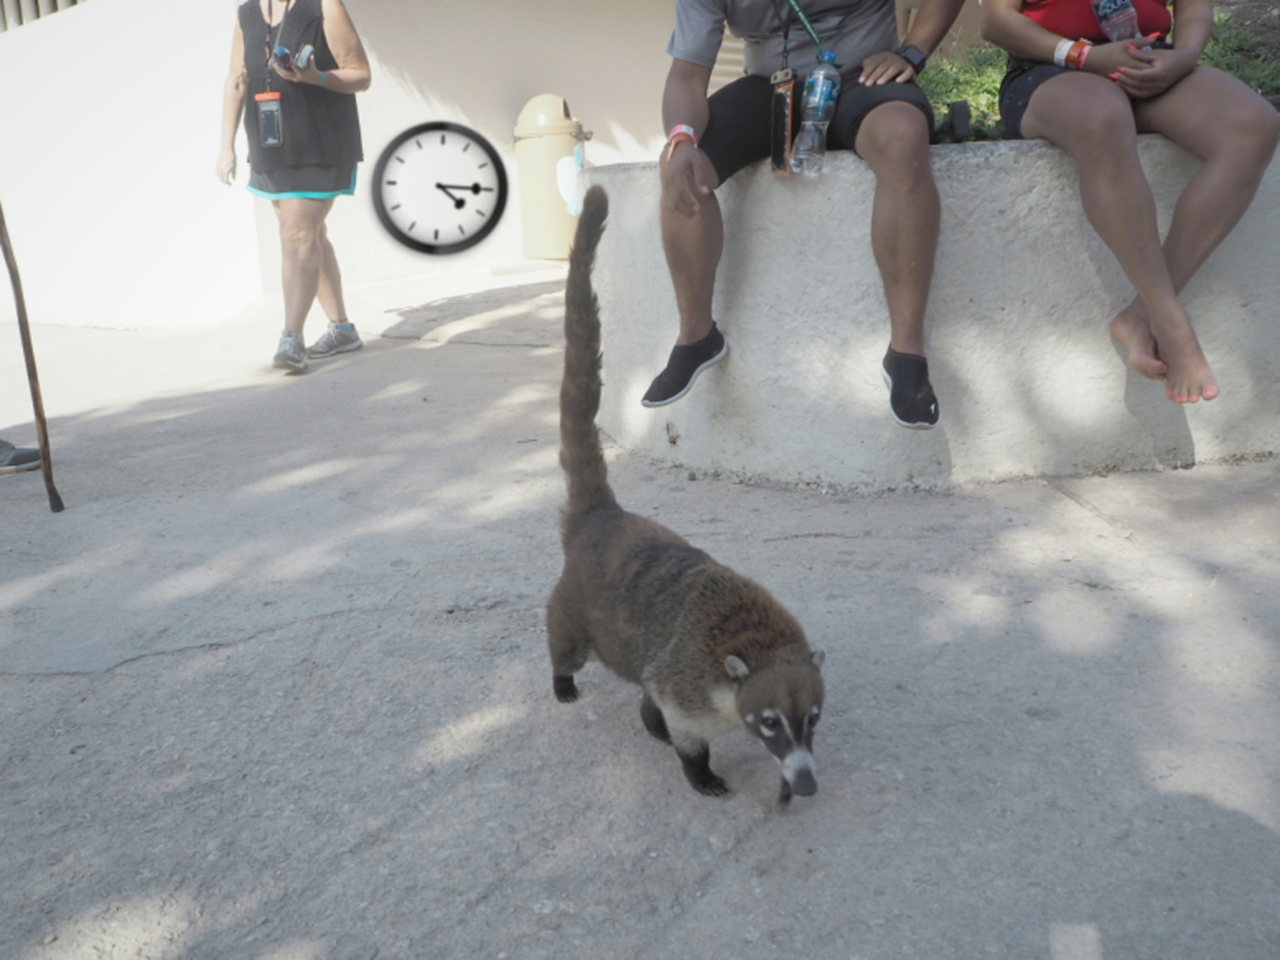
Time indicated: 4:15
